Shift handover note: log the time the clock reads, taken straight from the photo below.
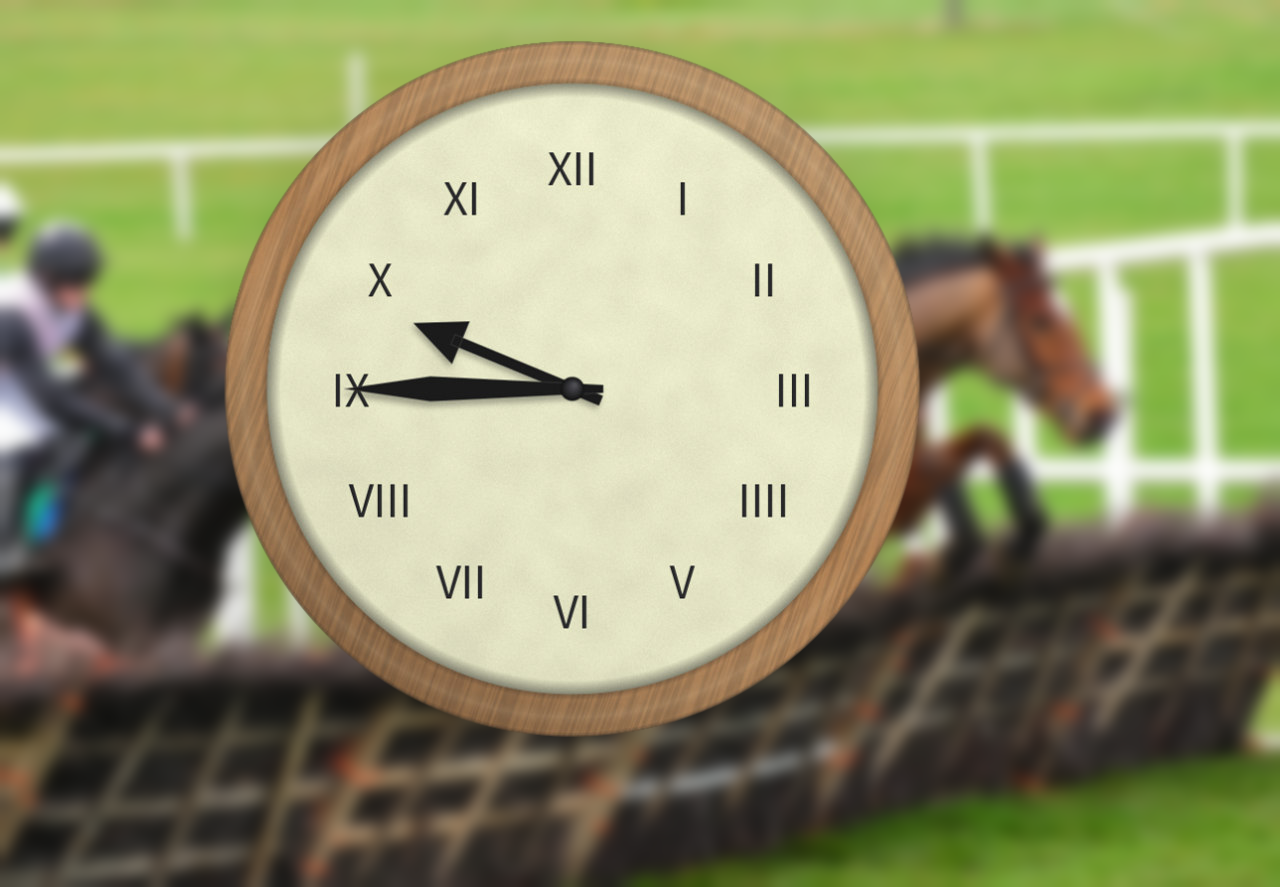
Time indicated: 9:45
